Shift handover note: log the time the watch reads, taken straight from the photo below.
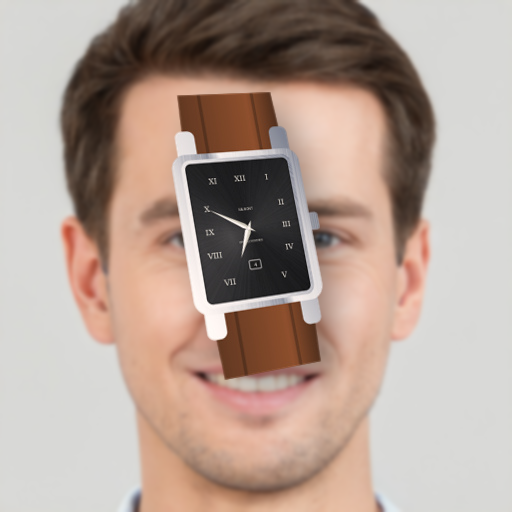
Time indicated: 6:50
